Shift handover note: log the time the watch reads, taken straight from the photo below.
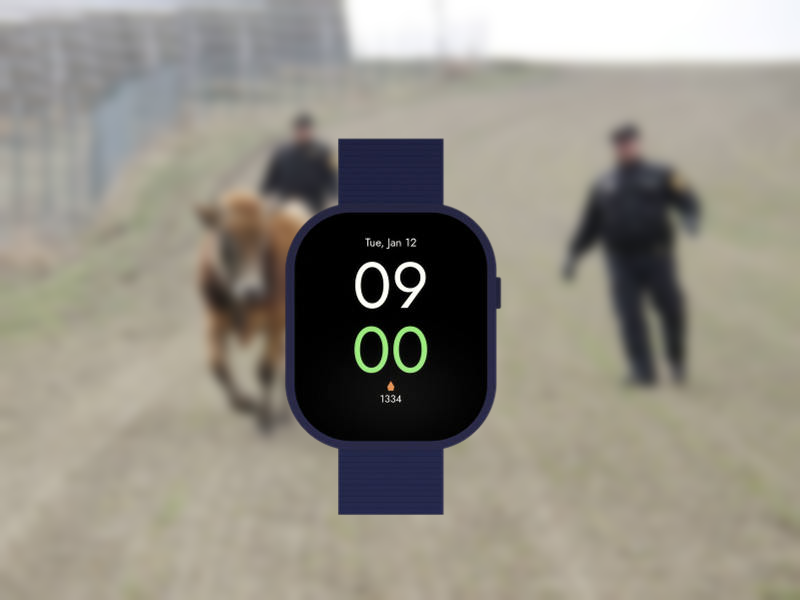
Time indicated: 9:00
